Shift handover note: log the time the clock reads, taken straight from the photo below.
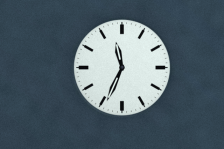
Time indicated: 11:34
